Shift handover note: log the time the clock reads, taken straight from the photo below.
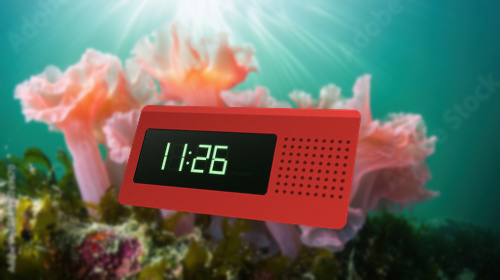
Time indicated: 11:26
